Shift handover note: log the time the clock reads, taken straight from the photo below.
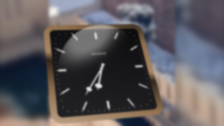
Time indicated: 6:36
